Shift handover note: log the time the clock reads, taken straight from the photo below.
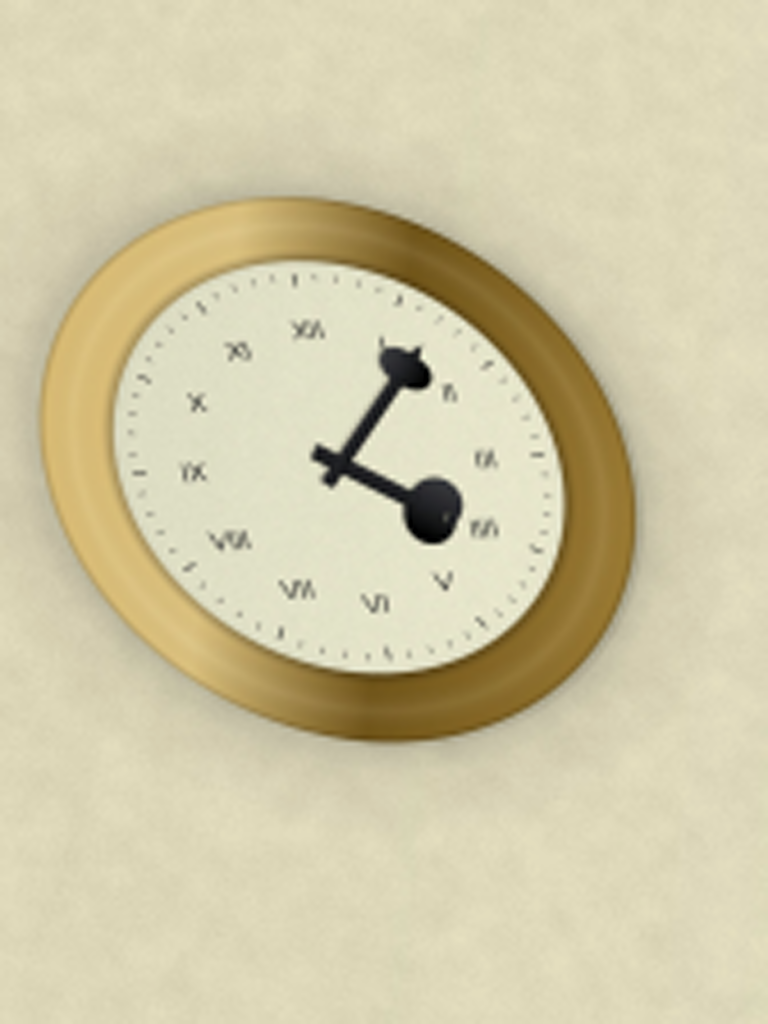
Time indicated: 4:07
